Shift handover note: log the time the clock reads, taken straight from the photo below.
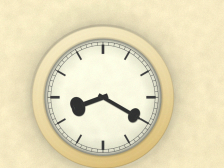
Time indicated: 8:20
